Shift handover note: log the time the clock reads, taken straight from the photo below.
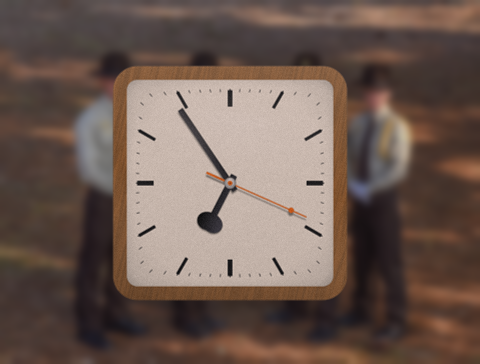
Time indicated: 6:54:19
